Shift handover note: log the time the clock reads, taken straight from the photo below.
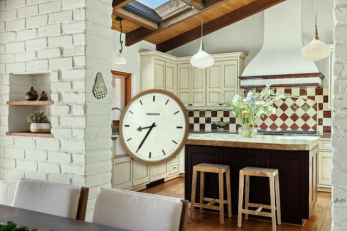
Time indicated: 8:35
